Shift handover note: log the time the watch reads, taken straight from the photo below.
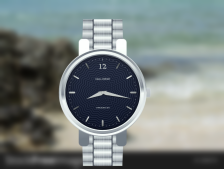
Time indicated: 8:17
